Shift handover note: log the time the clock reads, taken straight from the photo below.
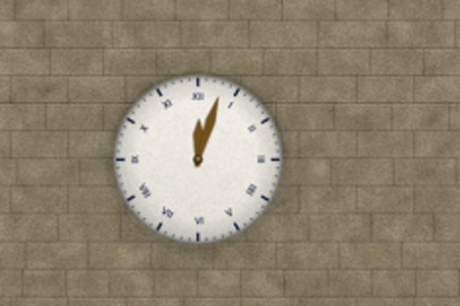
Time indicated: 12:03
